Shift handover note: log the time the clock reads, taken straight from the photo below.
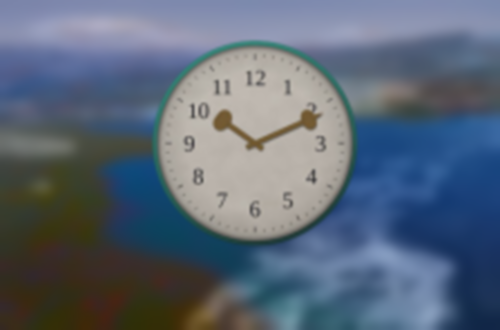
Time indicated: 10:11
